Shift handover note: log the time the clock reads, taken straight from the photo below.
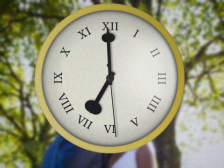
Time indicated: 6:59:29
